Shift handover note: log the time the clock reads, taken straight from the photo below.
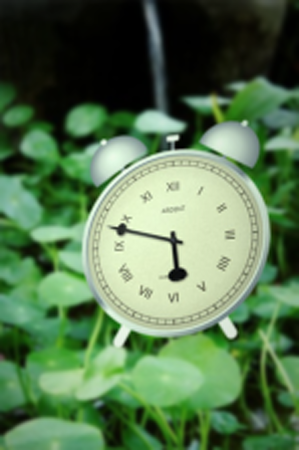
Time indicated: 5:48
